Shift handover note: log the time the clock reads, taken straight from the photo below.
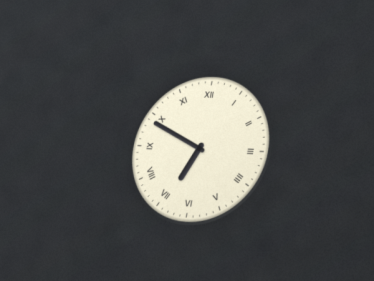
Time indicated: 6:49
